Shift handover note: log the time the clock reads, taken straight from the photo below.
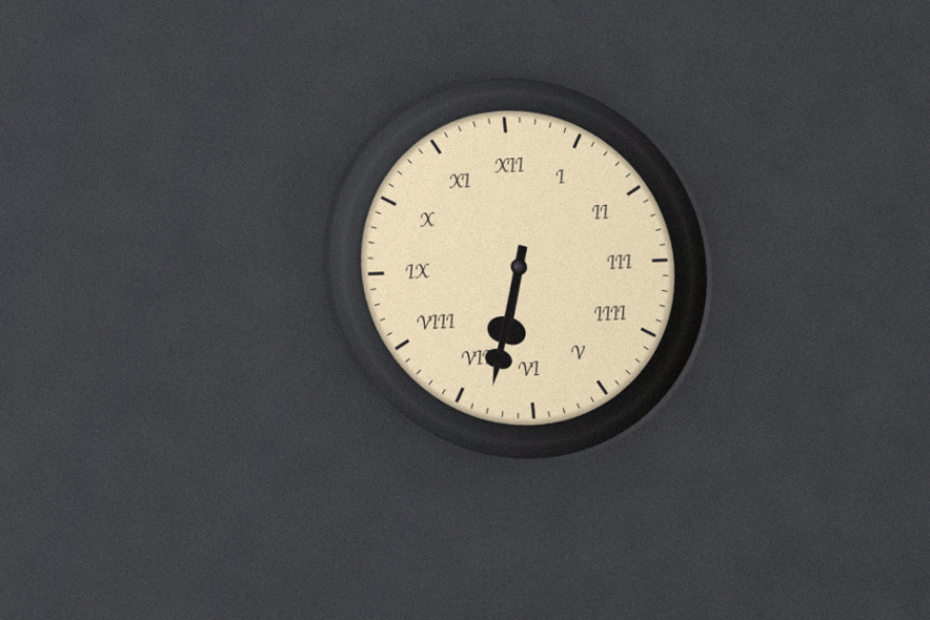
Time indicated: 6:33
